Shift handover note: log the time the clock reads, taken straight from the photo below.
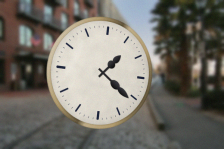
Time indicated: 1:21
